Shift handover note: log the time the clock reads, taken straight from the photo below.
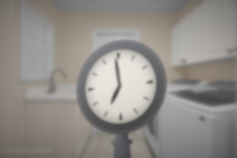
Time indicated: 6:59
